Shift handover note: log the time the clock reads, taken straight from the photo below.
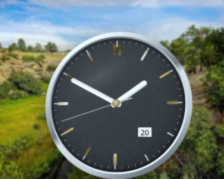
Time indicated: 1:49:42
